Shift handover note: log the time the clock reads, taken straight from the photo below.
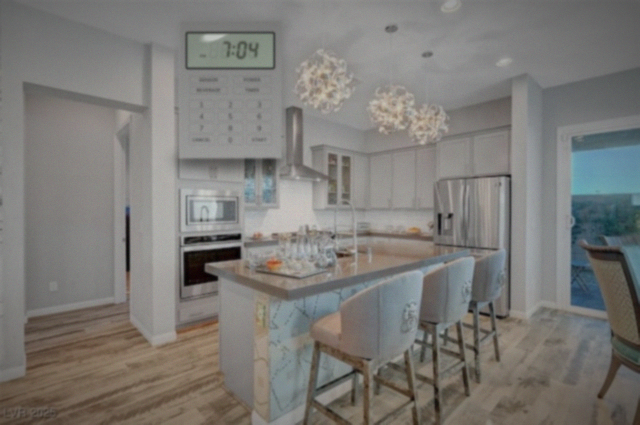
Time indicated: 7:04
